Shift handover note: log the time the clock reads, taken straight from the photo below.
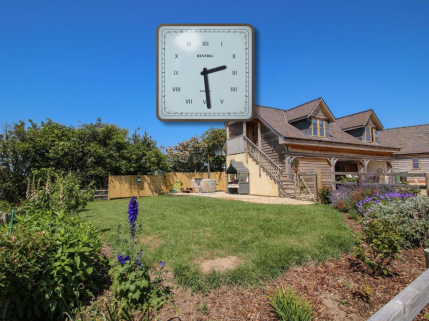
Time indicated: 2:29
